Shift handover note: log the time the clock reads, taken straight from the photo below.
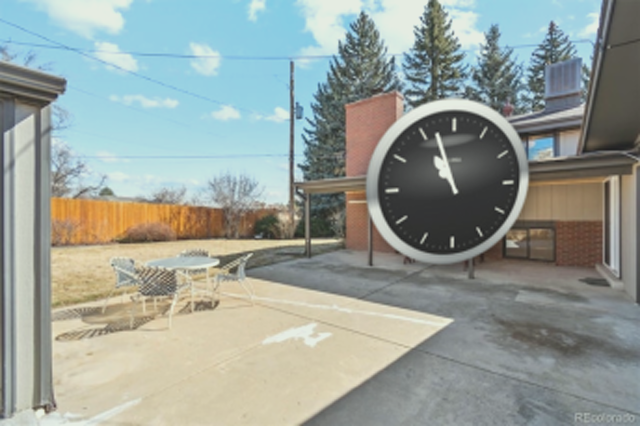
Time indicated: 10:57
